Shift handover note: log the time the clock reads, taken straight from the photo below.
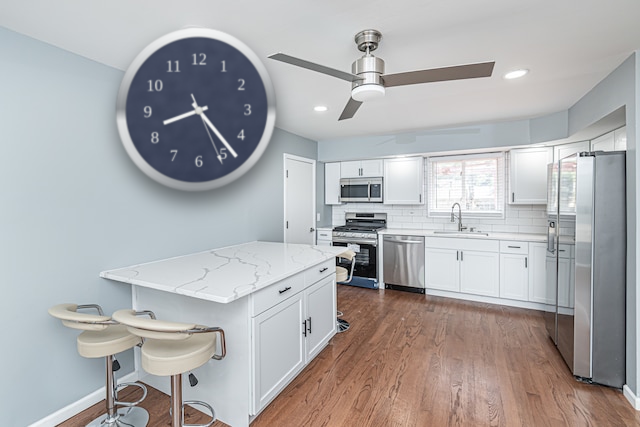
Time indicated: 8:23:26
